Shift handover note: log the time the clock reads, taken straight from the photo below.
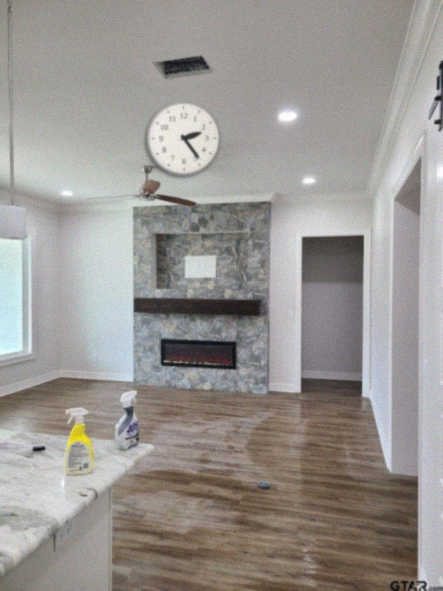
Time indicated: 2:24
